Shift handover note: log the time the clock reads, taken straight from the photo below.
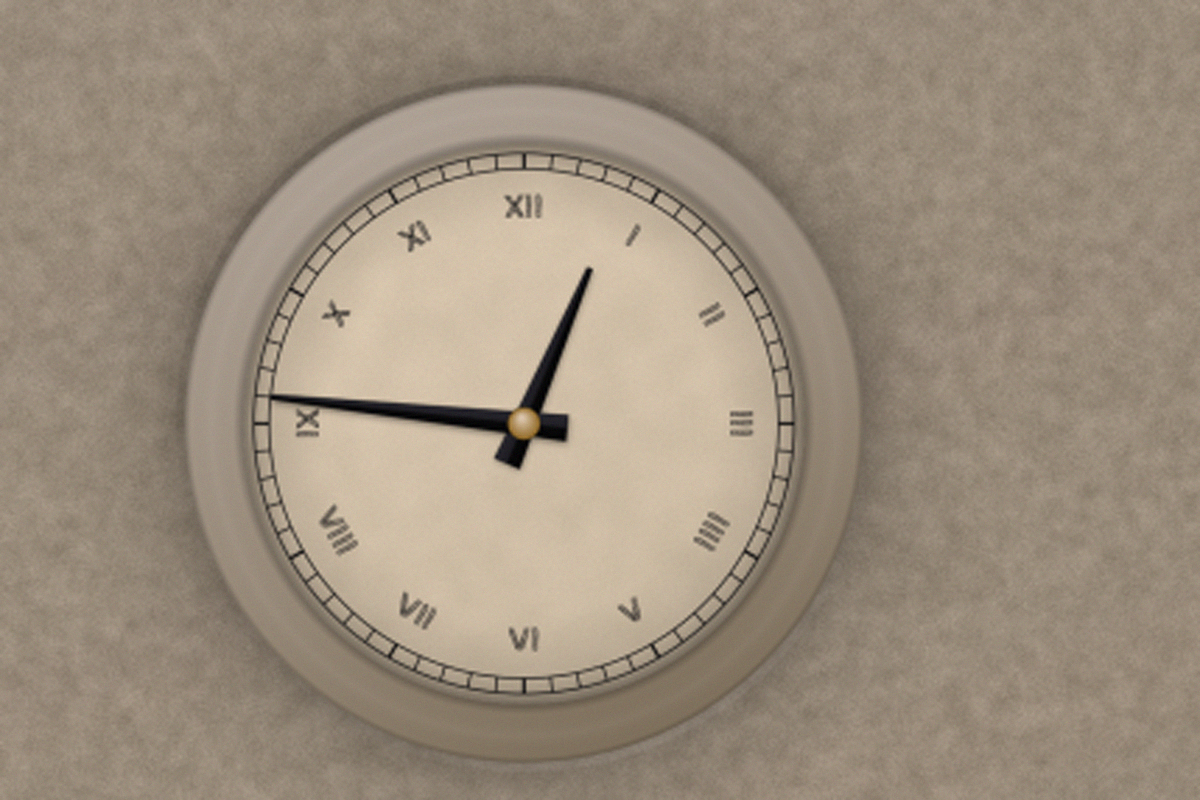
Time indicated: 12:46
